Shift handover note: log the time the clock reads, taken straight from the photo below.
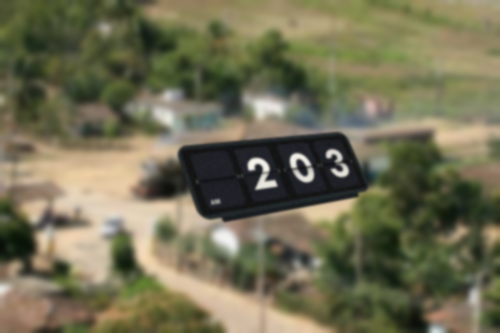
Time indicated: 2:03
